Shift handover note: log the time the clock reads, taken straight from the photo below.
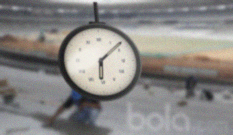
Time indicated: 6:08
